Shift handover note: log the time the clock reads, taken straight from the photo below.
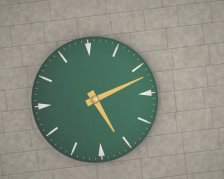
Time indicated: 5:12
